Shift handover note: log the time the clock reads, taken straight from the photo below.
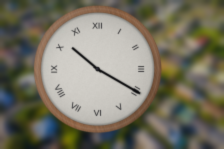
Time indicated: 10:20
